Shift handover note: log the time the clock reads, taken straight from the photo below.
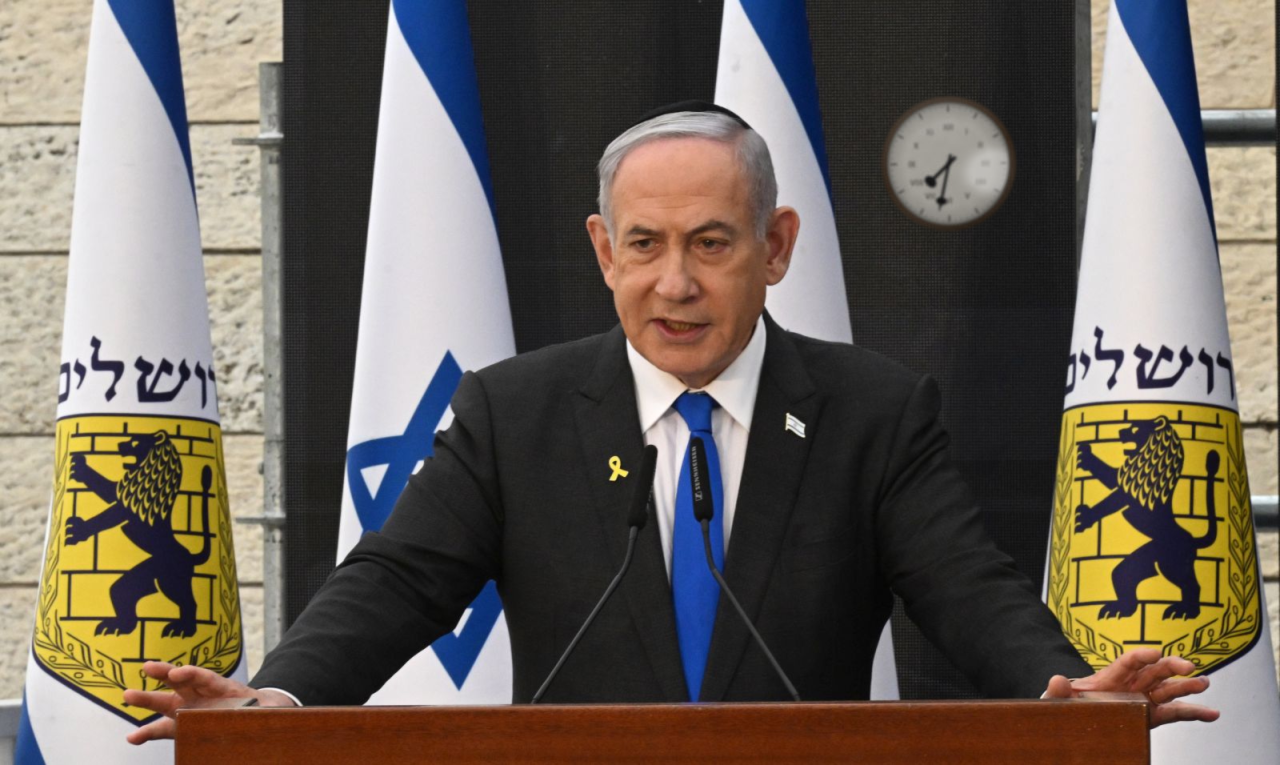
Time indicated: 7:32
